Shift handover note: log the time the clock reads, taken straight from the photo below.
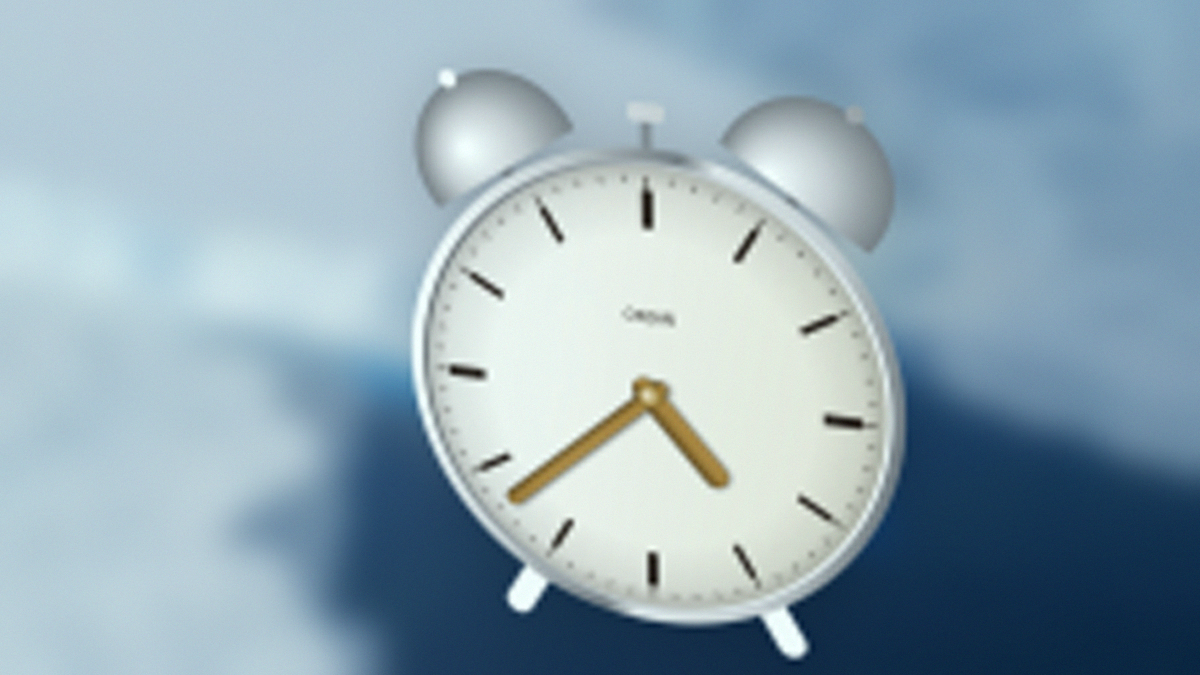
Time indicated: 4:38
